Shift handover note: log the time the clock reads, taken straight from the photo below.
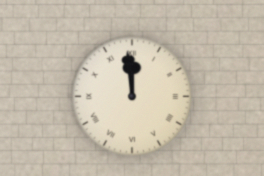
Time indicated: 11:59
